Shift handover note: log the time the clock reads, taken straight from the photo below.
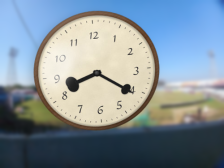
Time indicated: 8:21
